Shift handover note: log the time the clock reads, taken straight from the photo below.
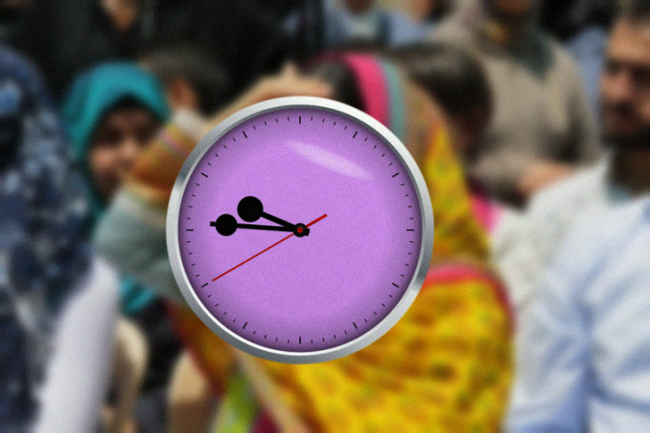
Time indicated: 9:45:40
